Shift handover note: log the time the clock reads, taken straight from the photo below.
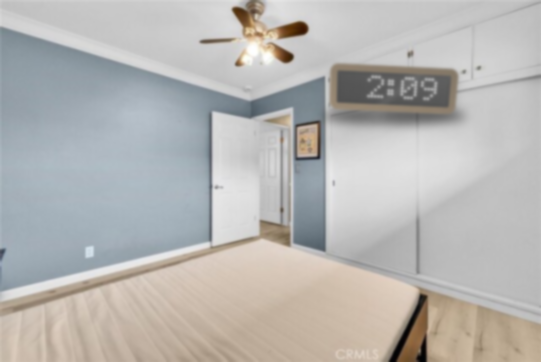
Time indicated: 2:09
